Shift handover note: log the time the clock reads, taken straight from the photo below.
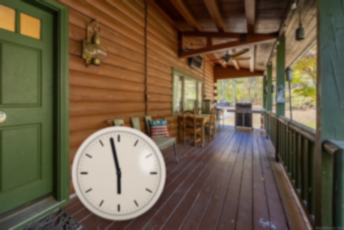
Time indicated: 5:58
